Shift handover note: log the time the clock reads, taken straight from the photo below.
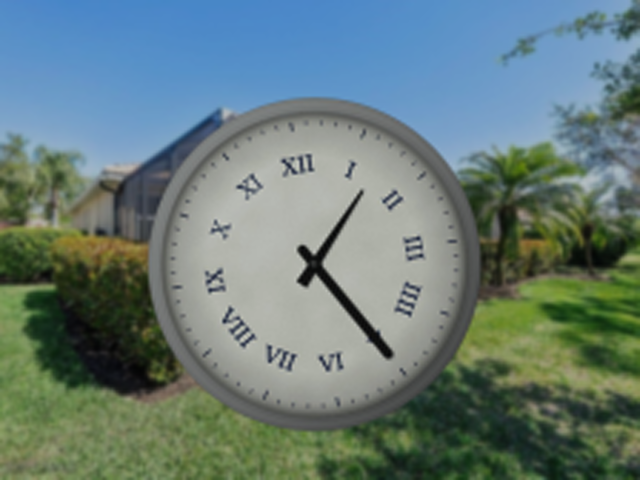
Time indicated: 1:25
